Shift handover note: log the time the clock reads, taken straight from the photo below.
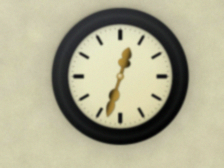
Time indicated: 12:33
